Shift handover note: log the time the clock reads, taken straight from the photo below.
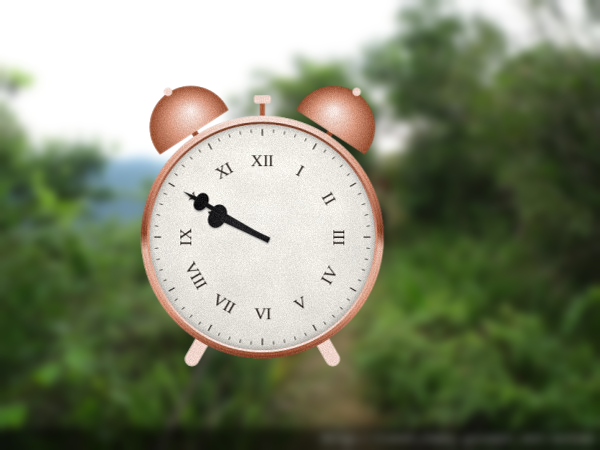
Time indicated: 9:50
